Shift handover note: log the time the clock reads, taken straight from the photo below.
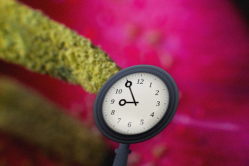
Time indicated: 8:55
